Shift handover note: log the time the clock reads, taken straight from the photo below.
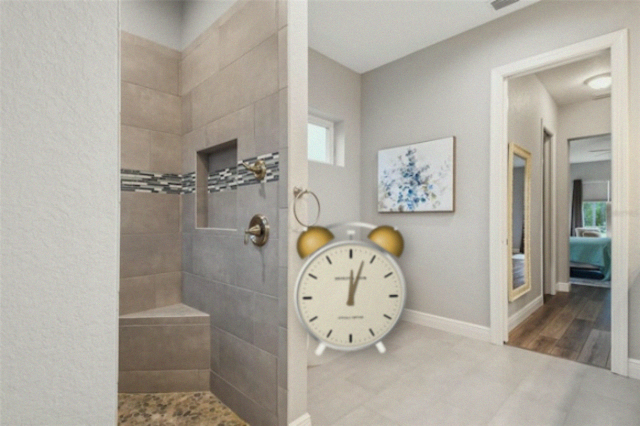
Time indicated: 12:03
